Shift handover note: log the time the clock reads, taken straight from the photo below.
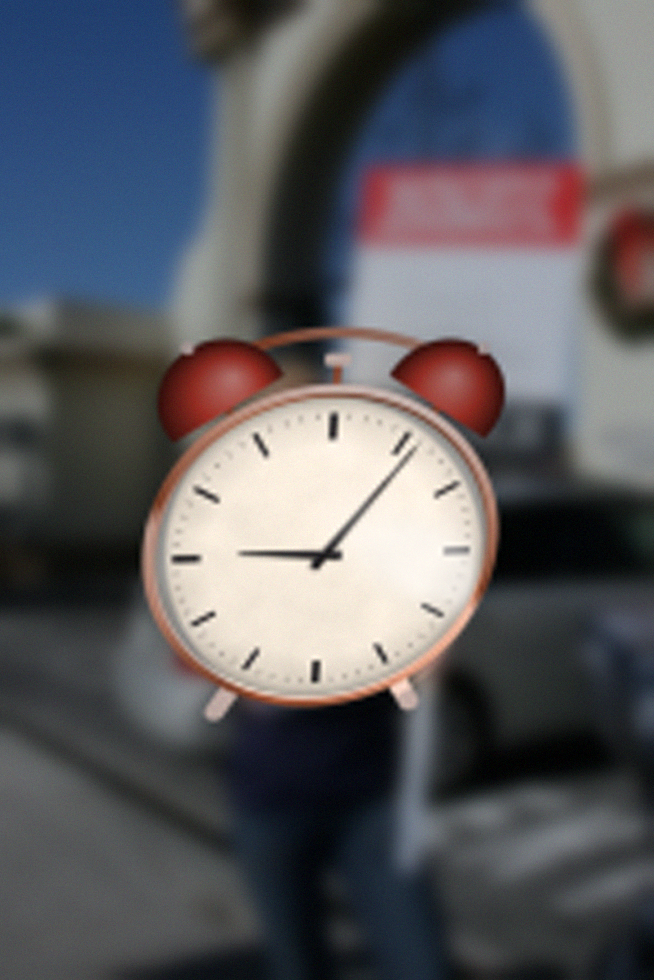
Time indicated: 9:06
